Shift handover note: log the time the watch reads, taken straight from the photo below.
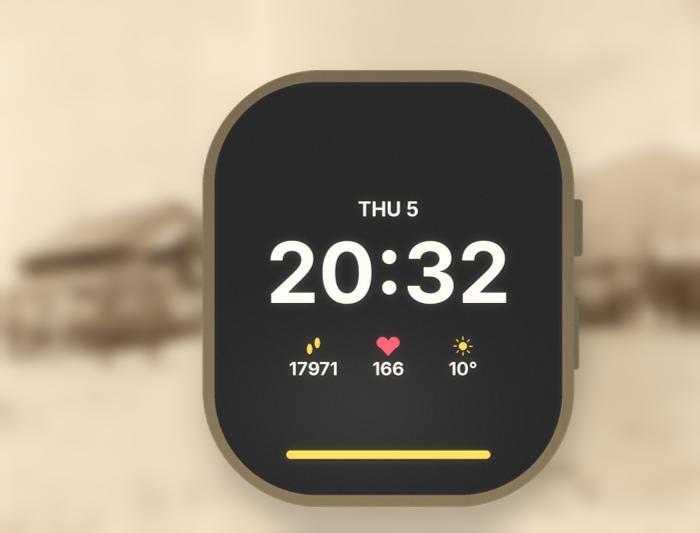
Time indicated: 20:32
